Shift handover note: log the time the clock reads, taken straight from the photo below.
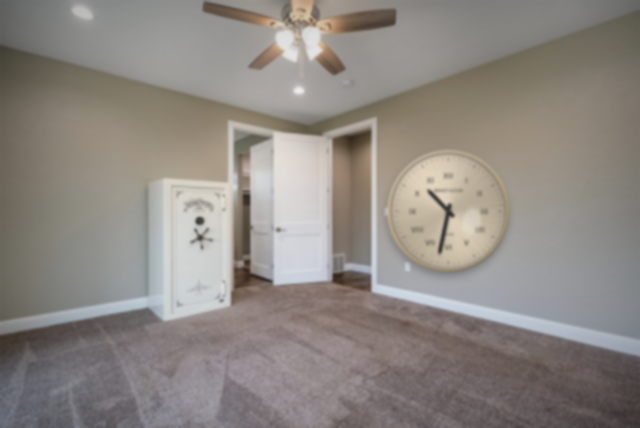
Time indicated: 10:32
